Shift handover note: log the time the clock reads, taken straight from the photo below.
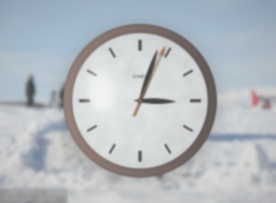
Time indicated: 3:03:04
